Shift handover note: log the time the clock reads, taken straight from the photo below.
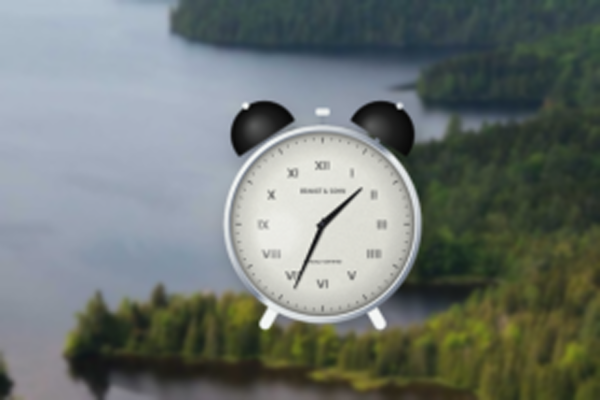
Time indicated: 1:34
